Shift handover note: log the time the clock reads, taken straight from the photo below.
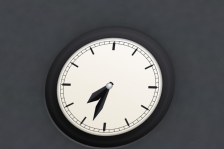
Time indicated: 7:33
